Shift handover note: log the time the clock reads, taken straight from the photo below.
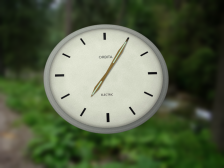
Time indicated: 7:05
